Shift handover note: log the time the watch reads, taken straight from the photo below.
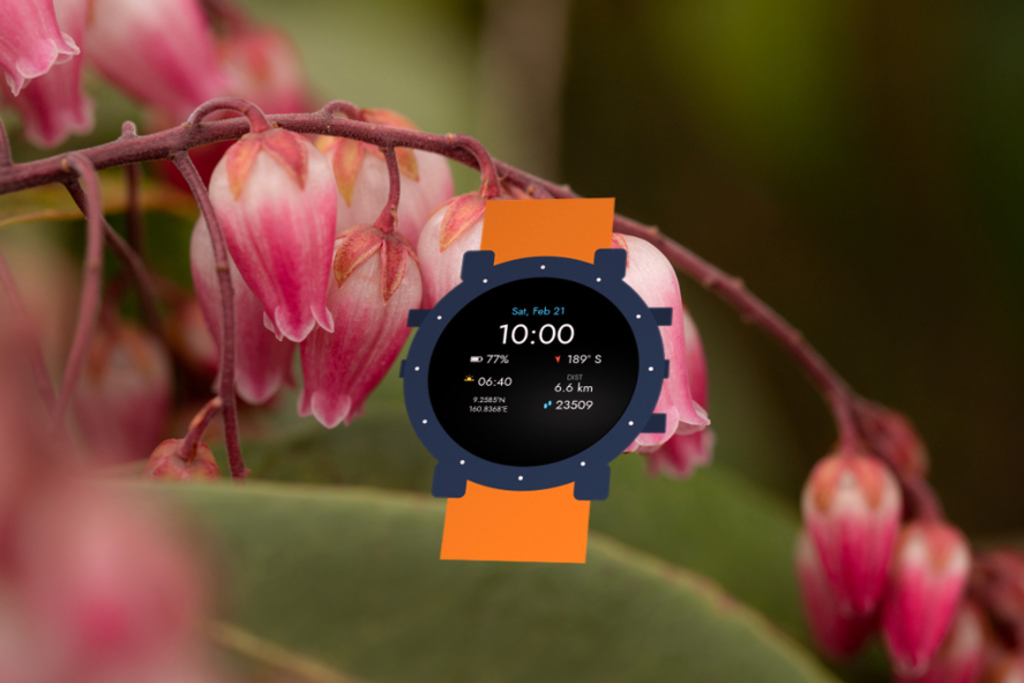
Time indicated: 10:00
